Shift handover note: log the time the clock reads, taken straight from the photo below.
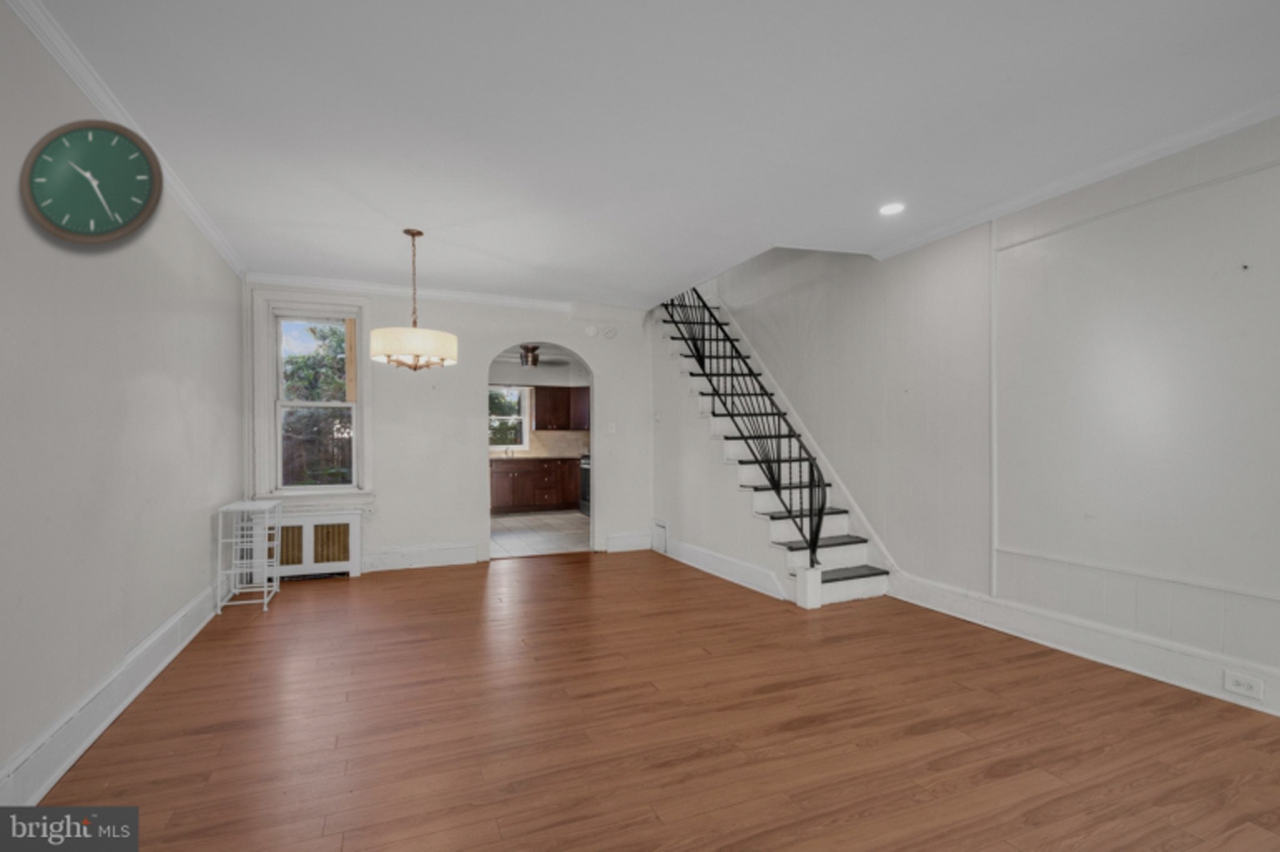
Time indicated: 10:26
